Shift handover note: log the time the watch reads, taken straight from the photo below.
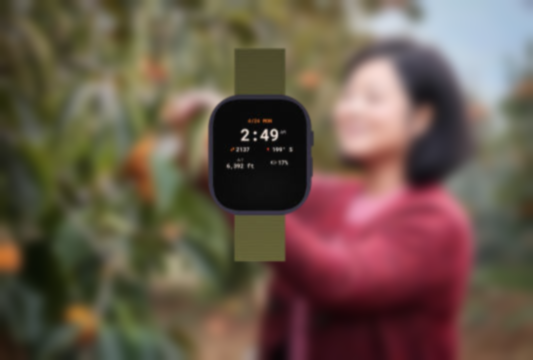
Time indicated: 2:49
